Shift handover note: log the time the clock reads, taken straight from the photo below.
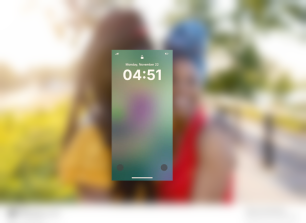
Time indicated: 4:51
